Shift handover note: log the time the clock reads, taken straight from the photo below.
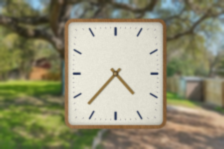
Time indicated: 4:37
